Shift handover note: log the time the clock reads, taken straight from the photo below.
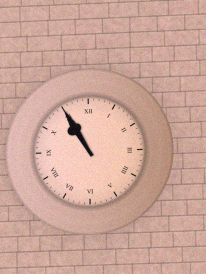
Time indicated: 10:55
